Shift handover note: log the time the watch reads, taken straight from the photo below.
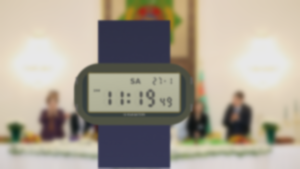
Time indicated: 11:19
